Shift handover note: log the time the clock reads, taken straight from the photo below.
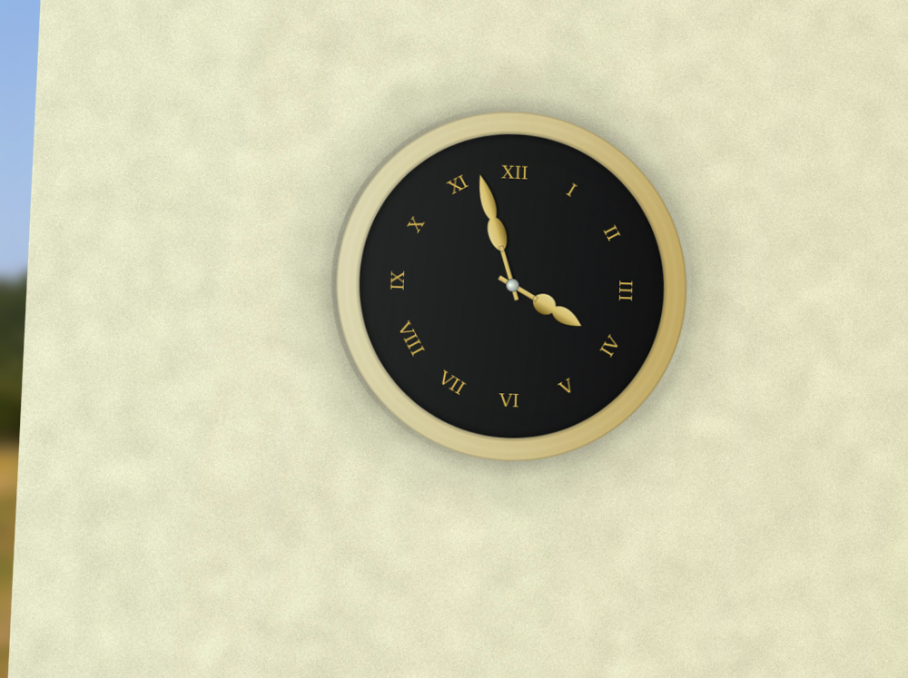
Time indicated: 3:57
